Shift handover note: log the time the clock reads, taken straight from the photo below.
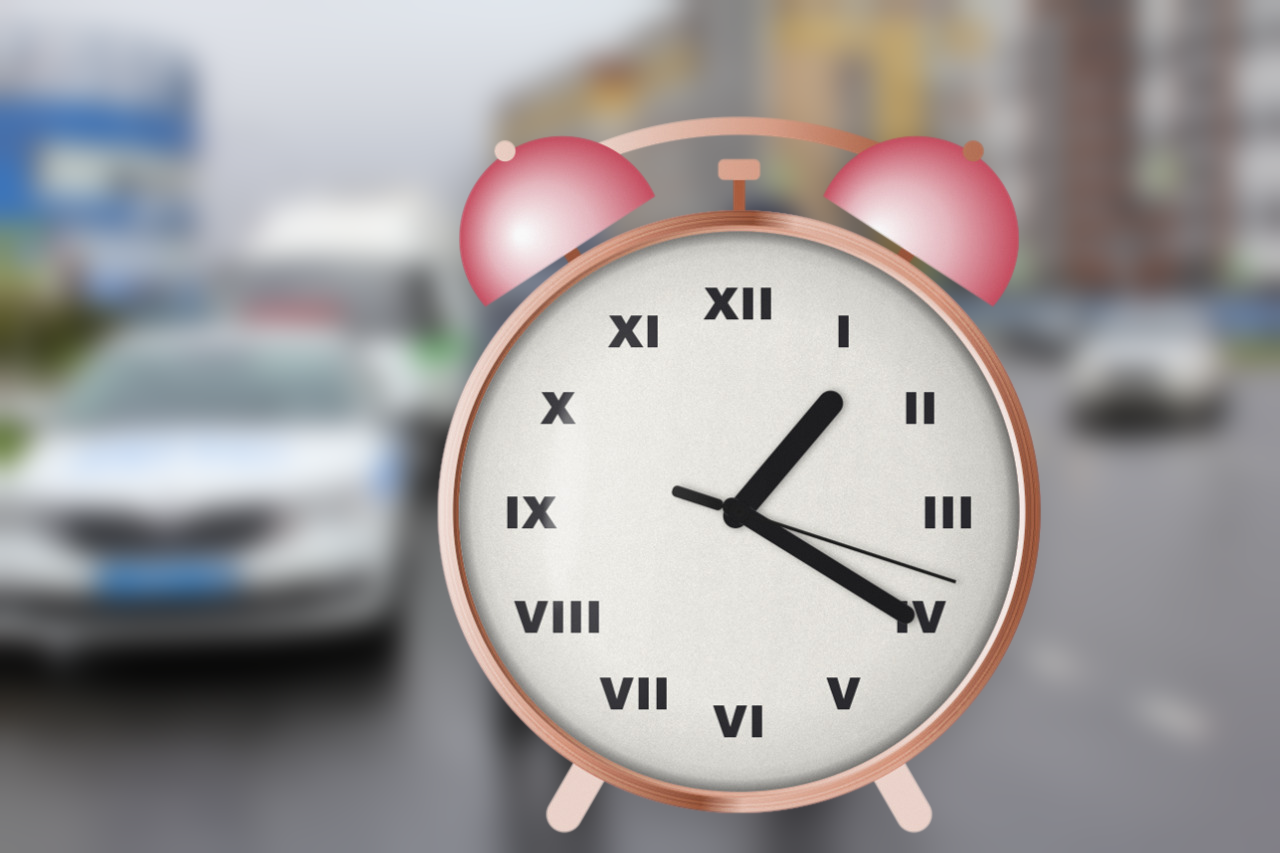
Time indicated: 1:20:18
